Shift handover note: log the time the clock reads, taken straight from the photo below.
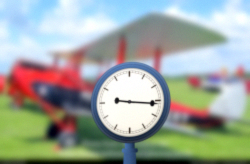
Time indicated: 9:16
